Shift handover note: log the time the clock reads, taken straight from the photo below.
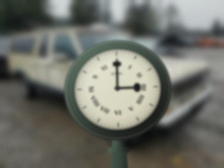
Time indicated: 3:00
